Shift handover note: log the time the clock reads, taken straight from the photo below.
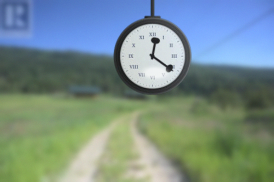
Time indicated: 12:21
